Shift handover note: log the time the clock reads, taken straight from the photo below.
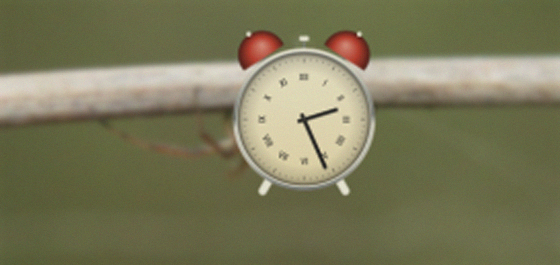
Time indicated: 2:26
